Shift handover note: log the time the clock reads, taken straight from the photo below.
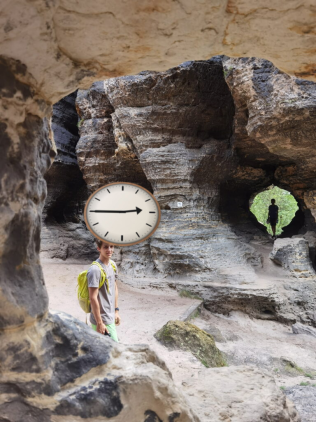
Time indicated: 2:45
